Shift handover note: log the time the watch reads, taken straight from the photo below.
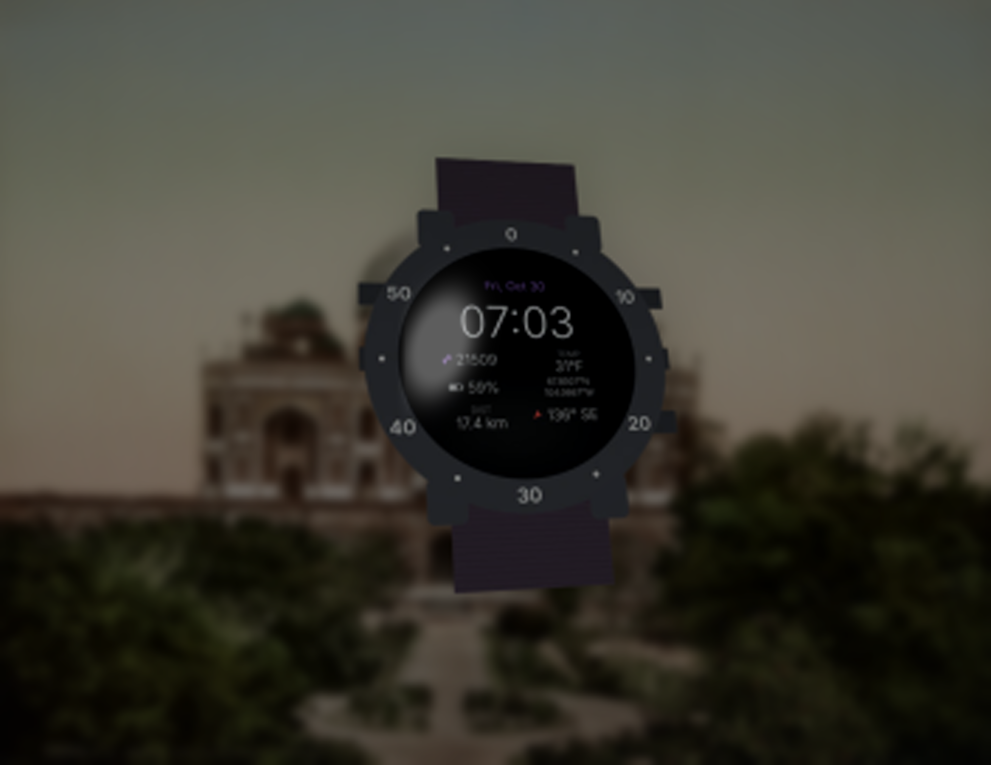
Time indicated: 7:03
